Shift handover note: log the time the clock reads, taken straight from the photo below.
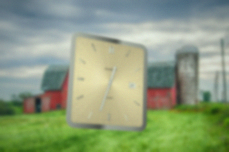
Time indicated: 12:33
